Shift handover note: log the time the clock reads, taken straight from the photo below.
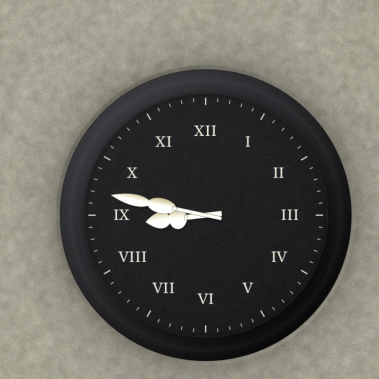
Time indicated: 8:47
